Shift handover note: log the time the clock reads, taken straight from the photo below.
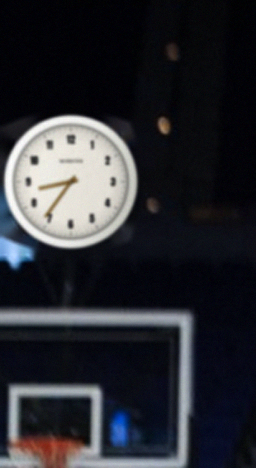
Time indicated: 8:36
